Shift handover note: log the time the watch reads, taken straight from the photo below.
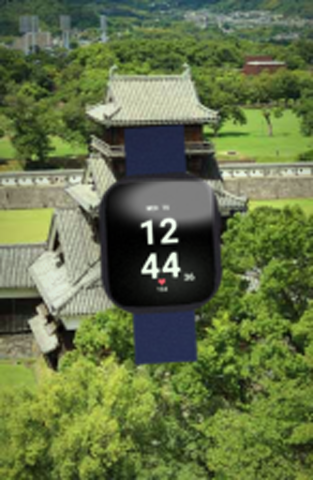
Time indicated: 12:44
